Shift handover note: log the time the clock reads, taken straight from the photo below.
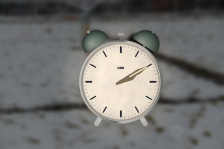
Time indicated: 2:10
